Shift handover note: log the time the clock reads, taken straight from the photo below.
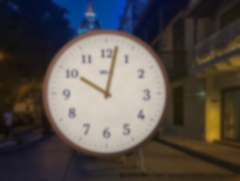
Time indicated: 10:02
